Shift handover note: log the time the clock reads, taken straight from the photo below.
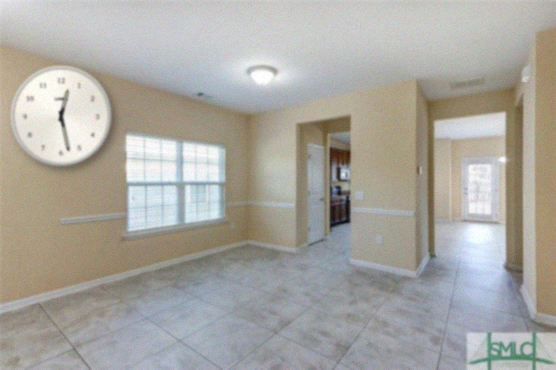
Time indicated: 12:28
